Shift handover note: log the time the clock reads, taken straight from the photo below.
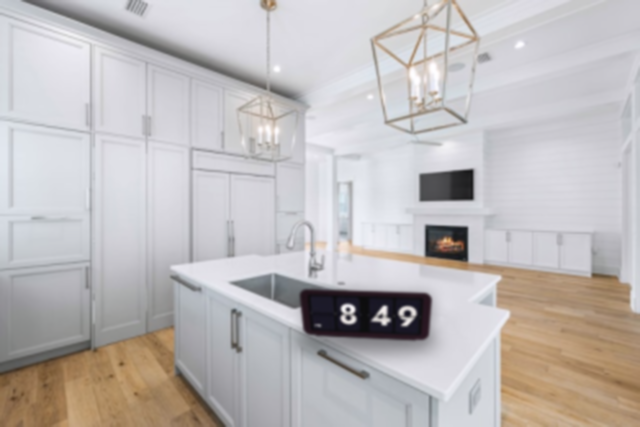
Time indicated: 8:49
